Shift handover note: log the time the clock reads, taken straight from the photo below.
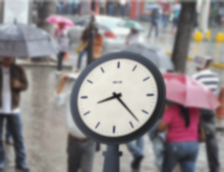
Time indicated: 8:23
